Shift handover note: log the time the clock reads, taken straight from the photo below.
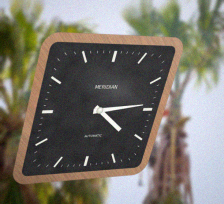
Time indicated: 4:14
